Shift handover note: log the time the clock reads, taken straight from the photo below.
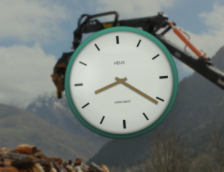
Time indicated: 8:21
